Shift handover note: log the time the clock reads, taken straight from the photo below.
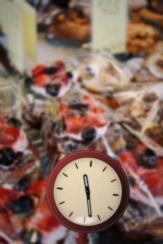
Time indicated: 11:28
